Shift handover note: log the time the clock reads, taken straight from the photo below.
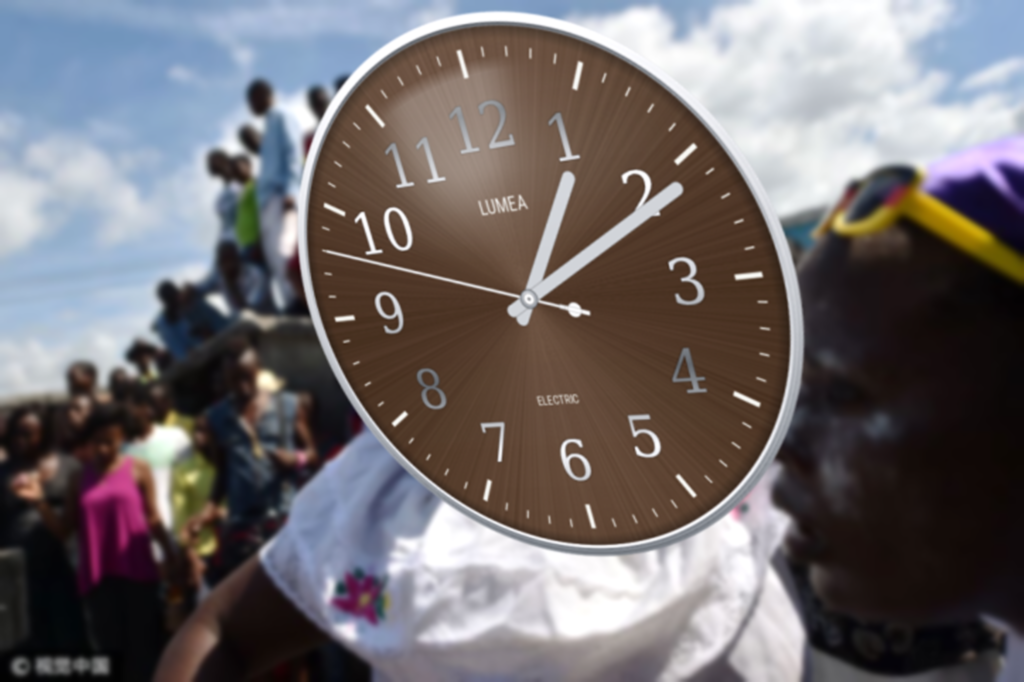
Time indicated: 1:10:48
